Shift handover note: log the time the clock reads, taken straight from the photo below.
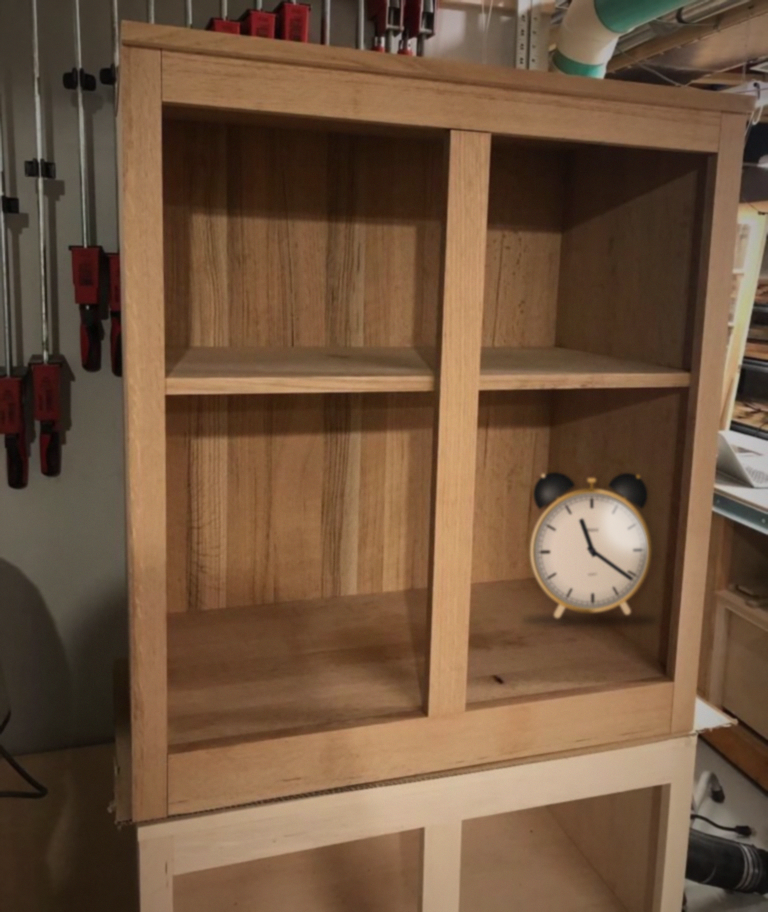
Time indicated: 11:21
